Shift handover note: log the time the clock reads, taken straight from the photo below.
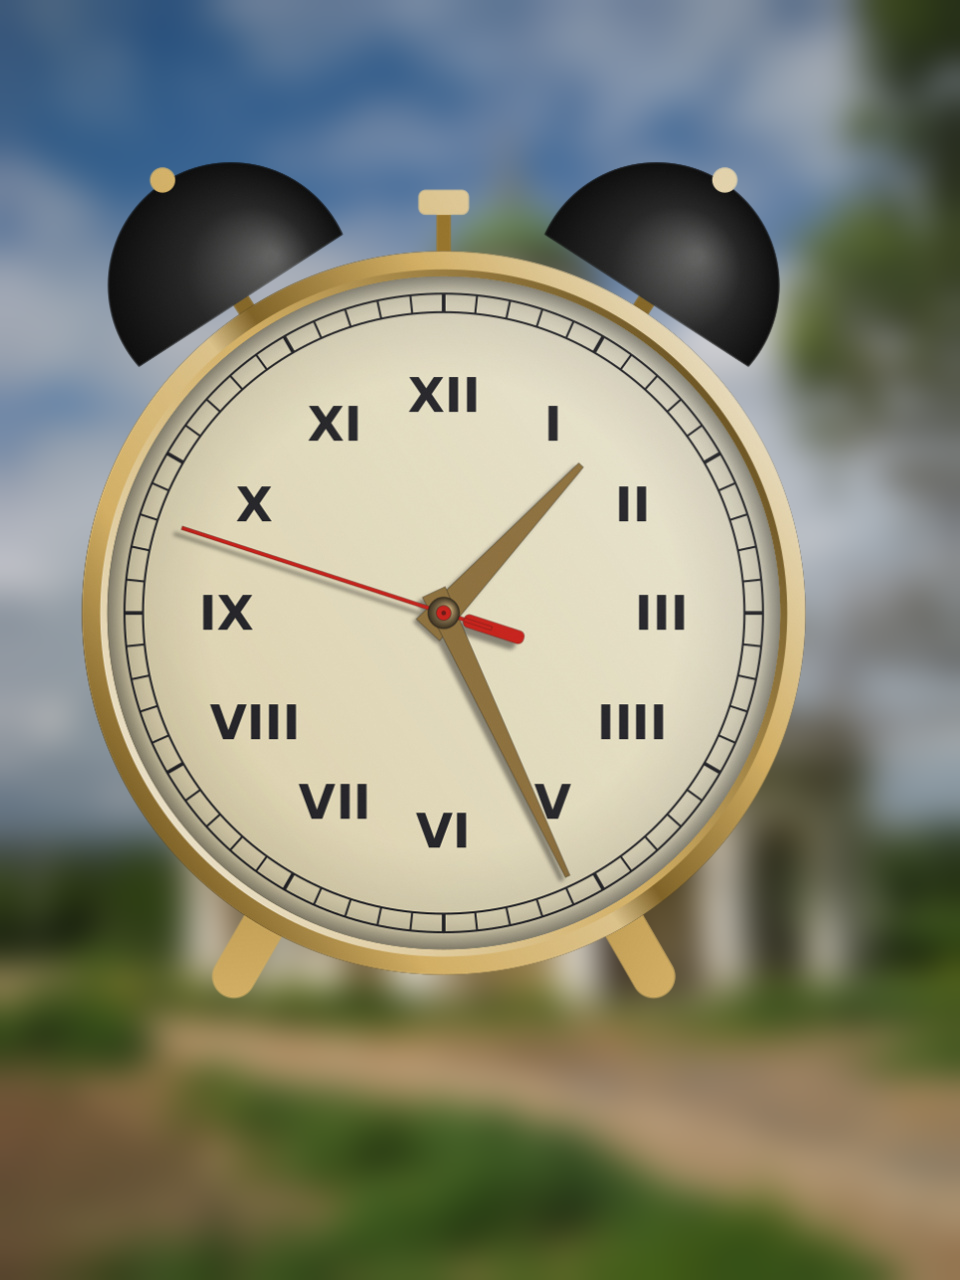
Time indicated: 1:25:48
